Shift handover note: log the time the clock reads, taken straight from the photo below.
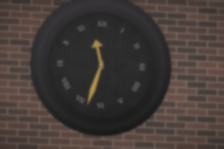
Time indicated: 11:33
